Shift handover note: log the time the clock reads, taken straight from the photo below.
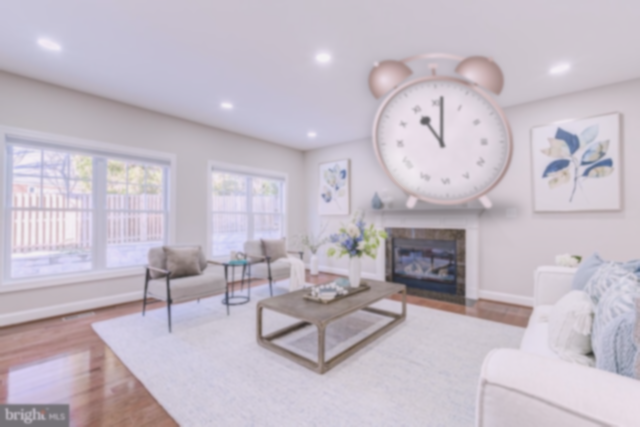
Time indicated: 11:01
